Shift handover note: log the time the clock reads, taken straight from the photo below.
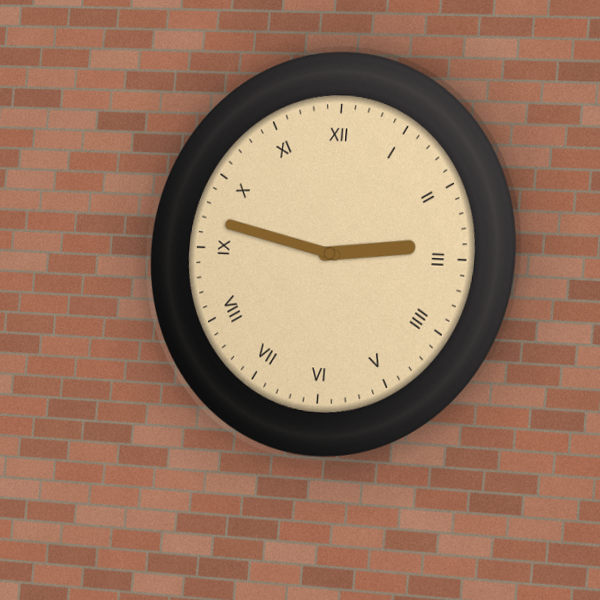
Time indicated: 2:47
